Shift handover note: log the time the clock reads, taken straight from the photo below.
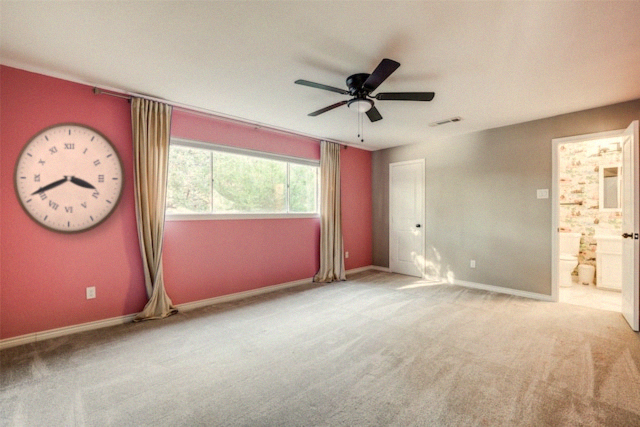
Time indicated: 3:41
